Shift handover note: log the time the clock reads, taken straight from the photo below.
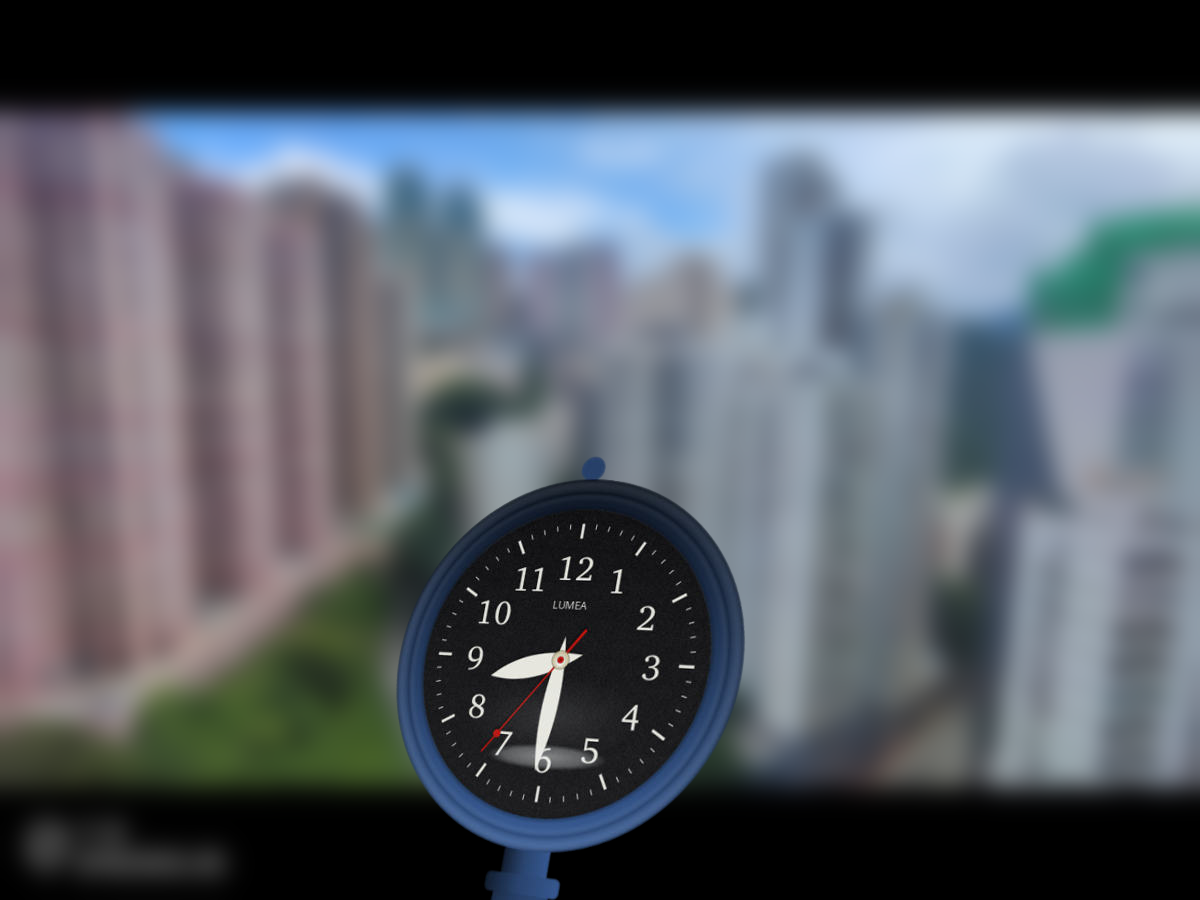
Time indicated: 8:30:36
